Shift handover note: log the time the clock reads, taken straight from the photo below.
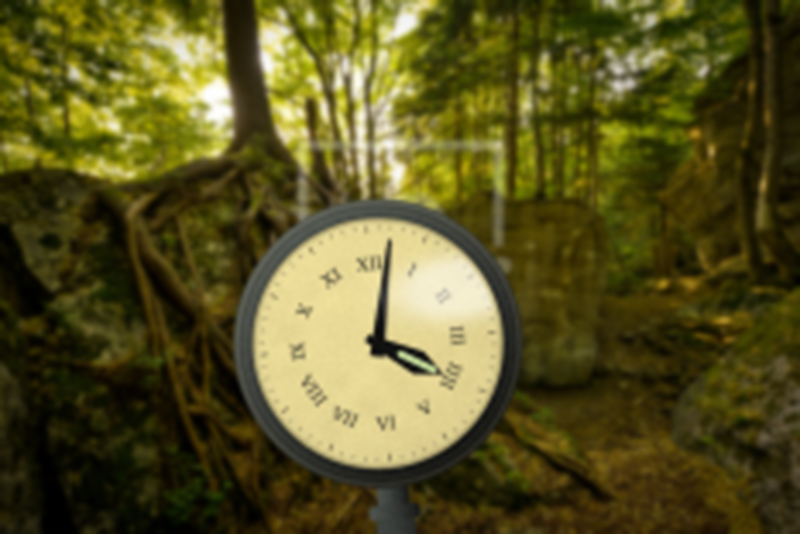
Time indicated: 4:02
